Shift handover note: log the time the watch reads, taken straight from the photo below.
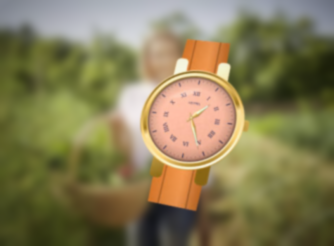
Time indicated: 1:26
